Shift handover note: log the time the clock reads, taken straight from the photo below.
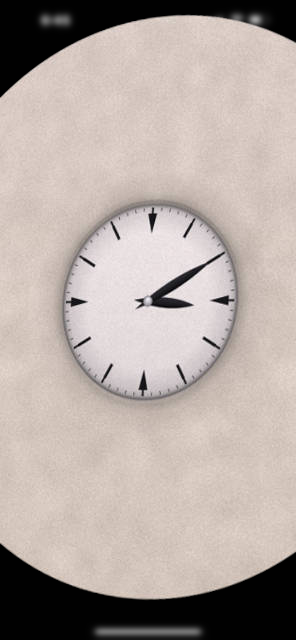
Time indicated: 3:10
